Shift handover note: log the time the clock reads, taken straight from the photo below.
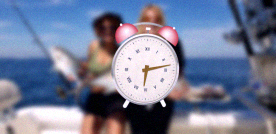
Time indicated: 6:13
